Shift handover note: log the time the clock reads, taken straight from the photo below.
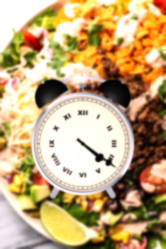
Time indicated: 4:21
